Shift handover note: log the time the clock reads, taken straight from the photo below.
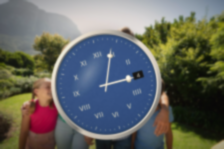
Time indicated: 3:04
